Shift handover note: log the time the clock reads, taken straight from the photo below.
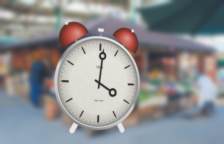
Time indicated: 4:01
